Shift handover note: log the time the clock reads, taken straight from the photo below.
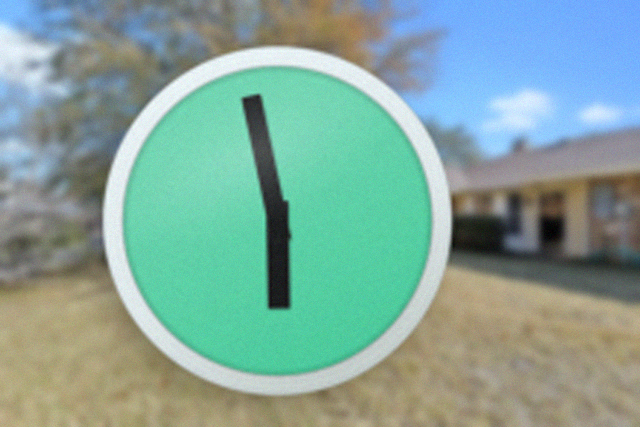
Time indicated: 5:58
